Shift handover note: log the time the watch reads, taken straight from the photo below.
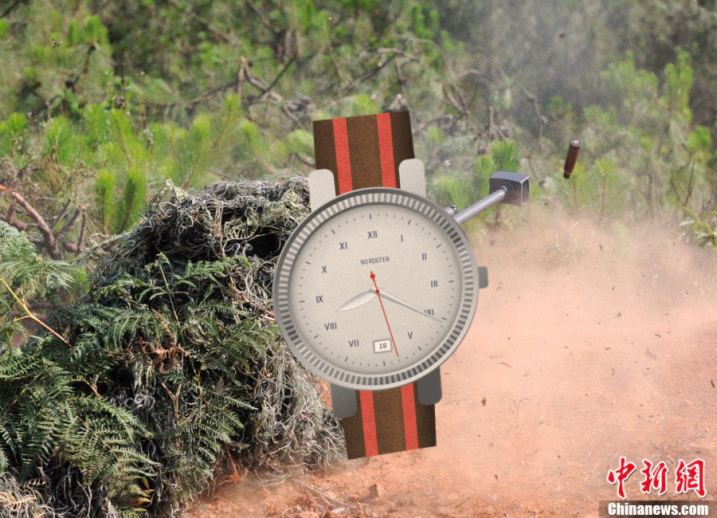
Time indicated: 8:20:28
